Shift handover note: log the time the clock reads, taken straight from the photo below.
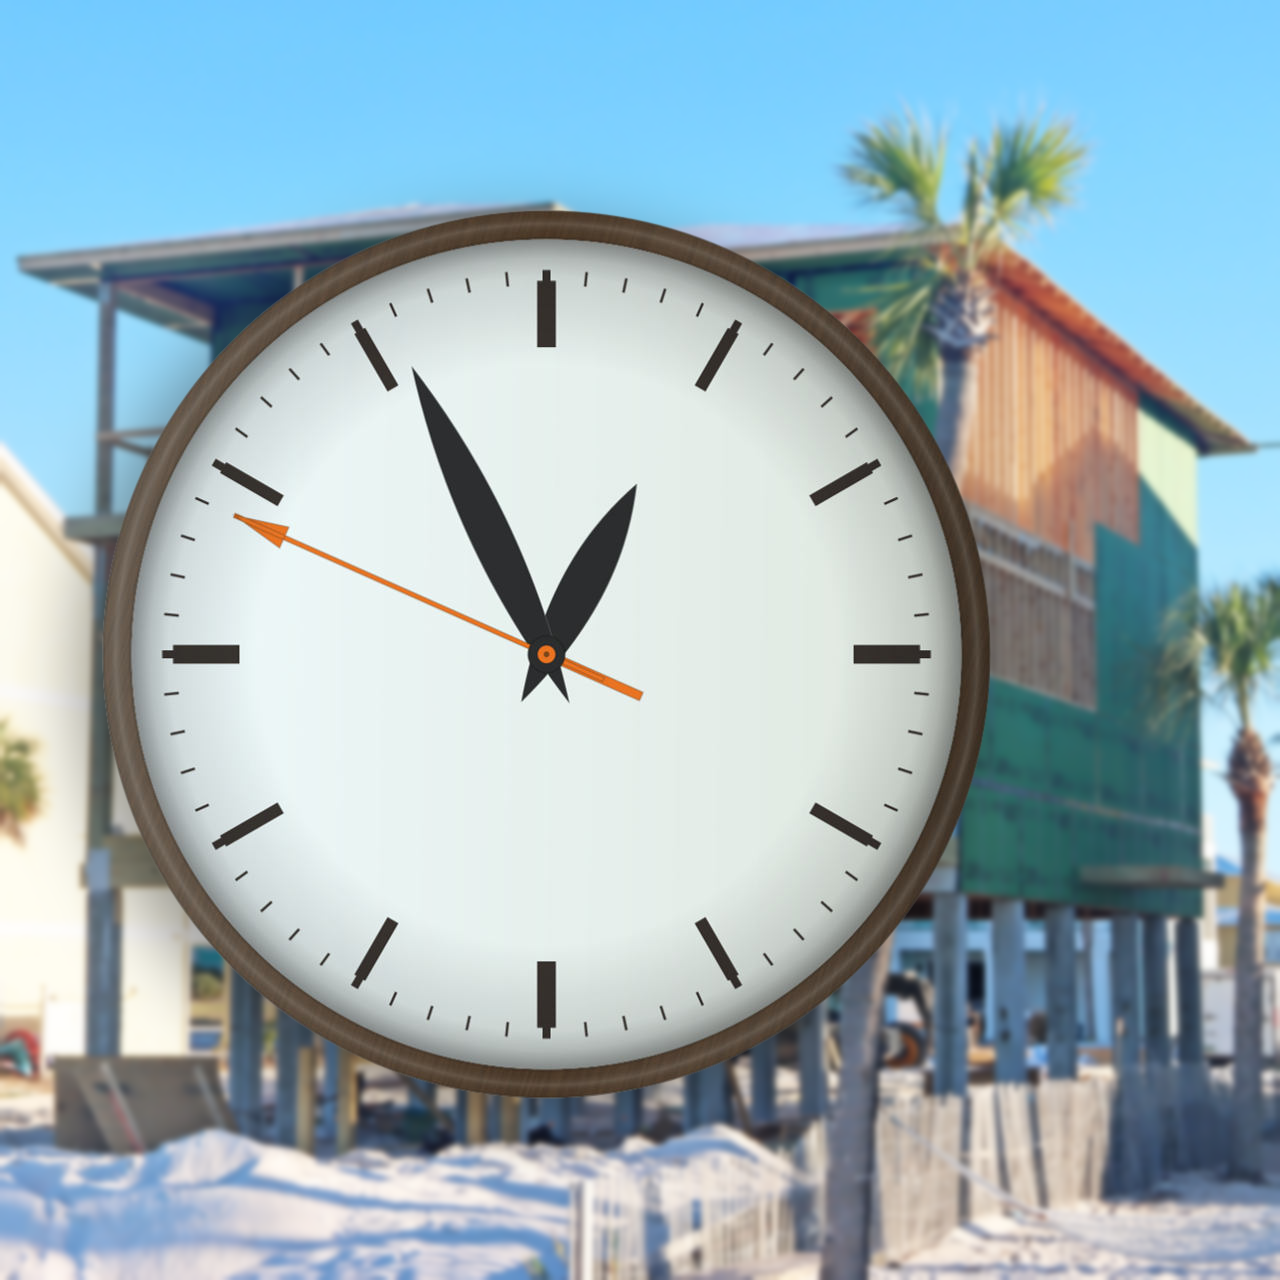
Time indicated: 12:55:49
